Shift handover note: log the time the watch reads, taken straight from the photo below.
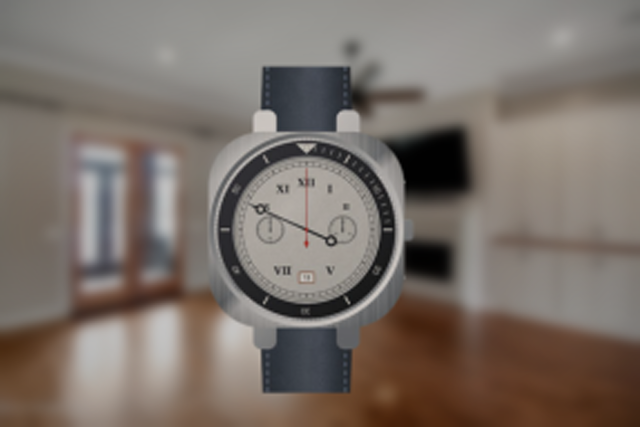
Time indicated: 3:49
